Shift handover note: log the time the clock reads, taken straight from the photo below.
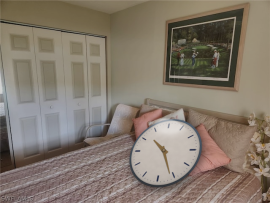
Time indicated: 10:26
